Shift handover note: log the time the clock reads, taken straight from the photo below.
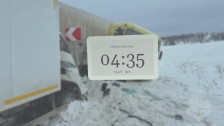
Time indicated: 4:35
